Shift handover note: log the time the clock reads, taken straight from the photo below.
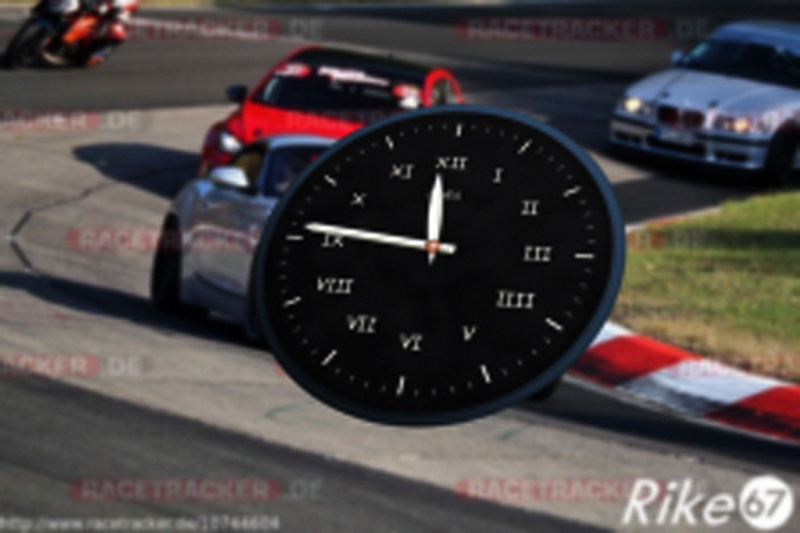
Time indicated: 11:46
